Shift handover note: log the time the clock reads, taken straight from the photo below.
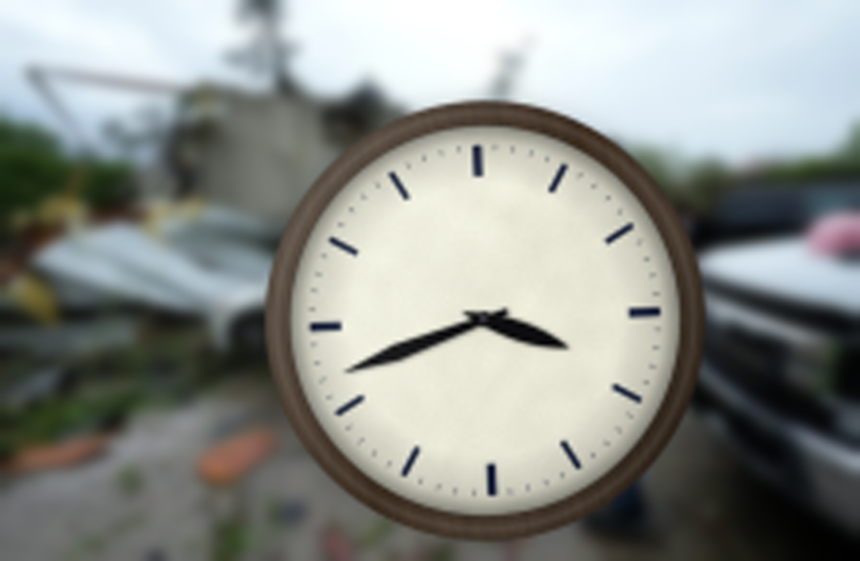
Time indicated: 3:42
